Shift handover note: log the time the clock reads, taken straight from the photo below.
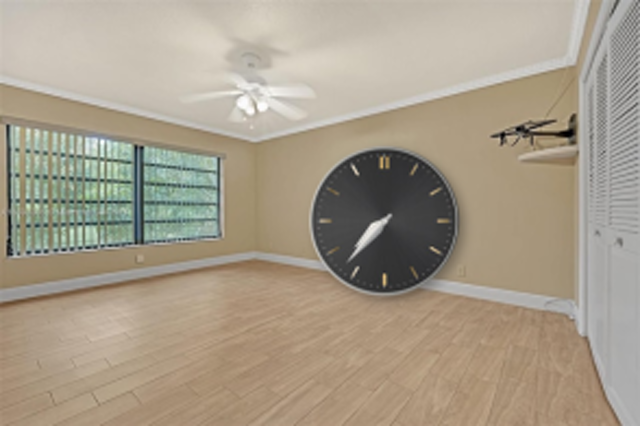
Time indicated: 7:37
